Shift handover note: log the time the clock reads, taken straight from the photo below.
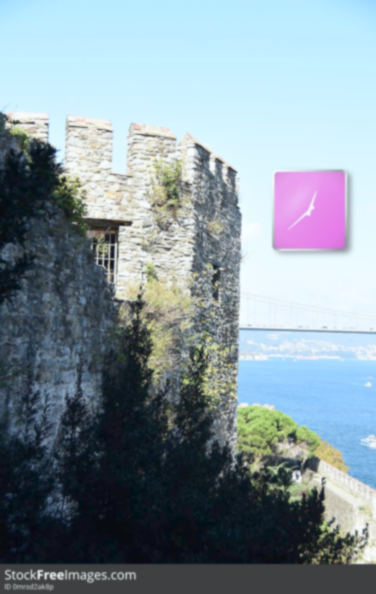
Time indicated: 12:38
